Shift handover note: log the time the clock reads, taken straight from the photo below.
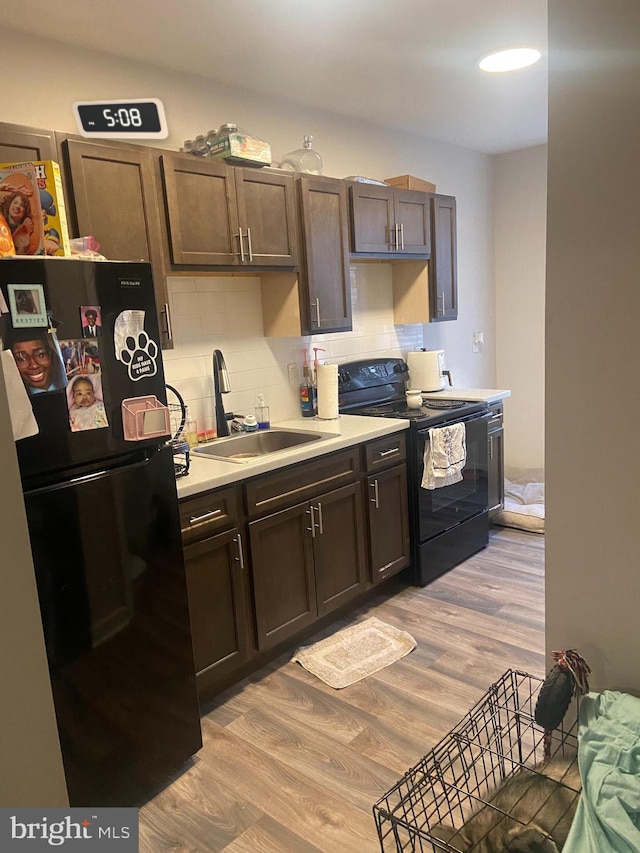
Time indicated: 5:08
